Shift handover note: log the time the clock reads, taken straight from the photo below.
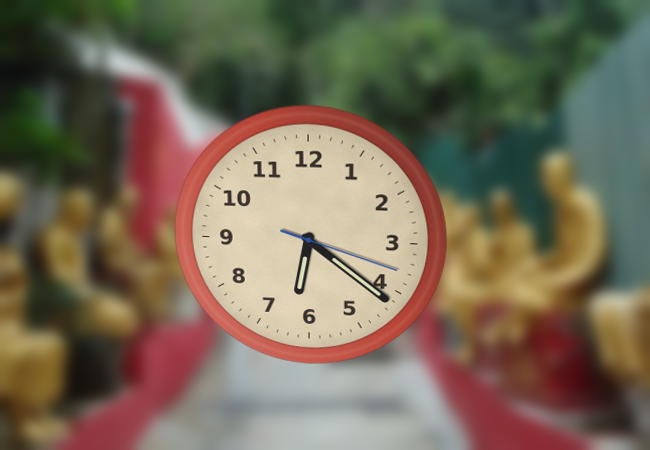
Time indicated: 6:21:18
